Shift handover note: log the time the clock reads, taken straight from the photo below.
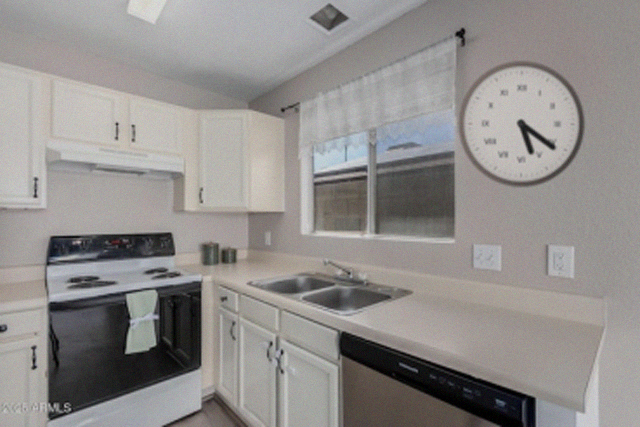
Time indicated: 5:21
